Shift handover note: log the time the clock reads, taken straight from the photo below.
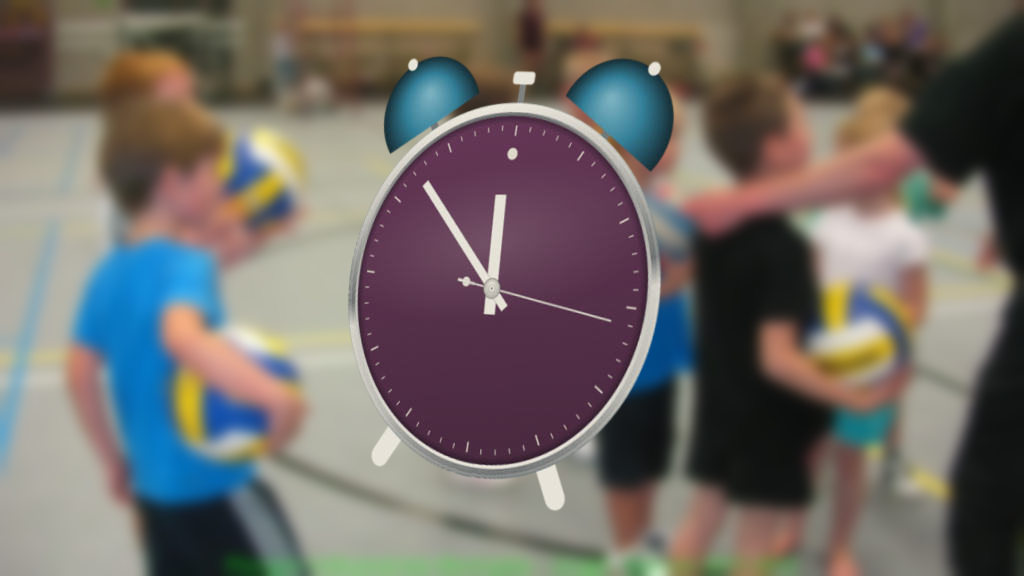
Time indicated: 11:52:16
